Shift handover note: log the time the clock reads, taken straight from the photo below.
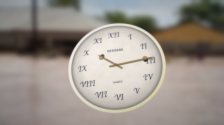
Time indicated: 10:14
